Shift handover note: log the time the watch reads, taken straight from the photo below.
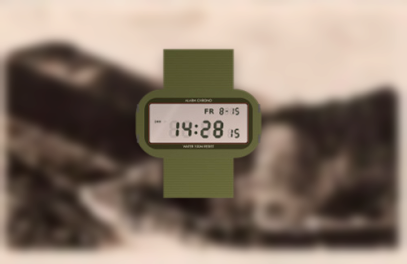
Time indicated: 14:28:15
